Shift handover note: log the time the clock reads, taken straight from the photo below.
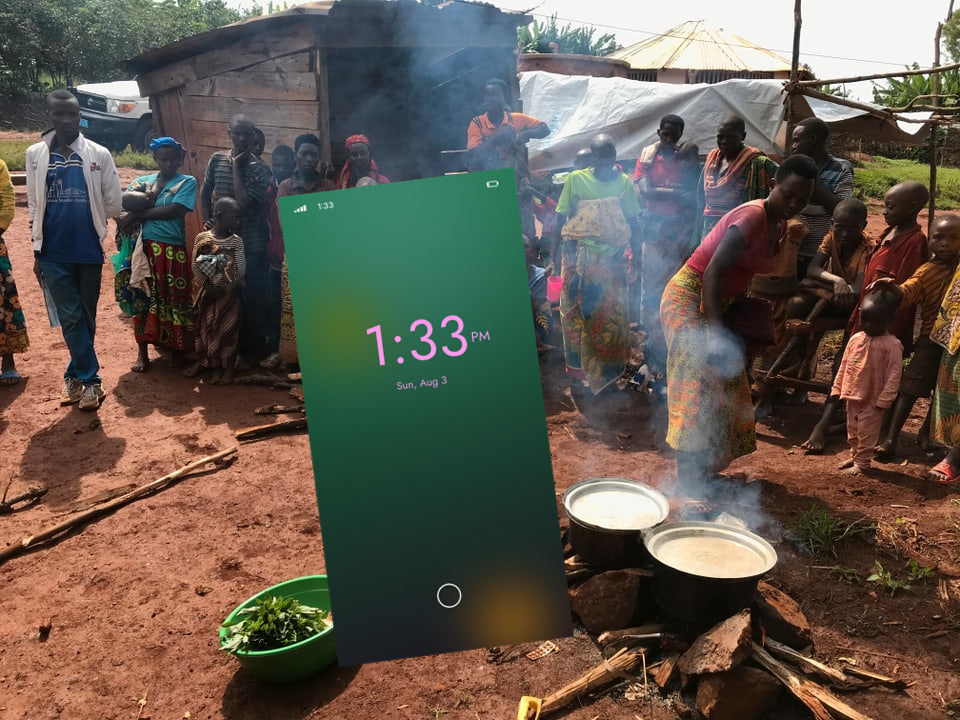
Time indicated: 1:33
